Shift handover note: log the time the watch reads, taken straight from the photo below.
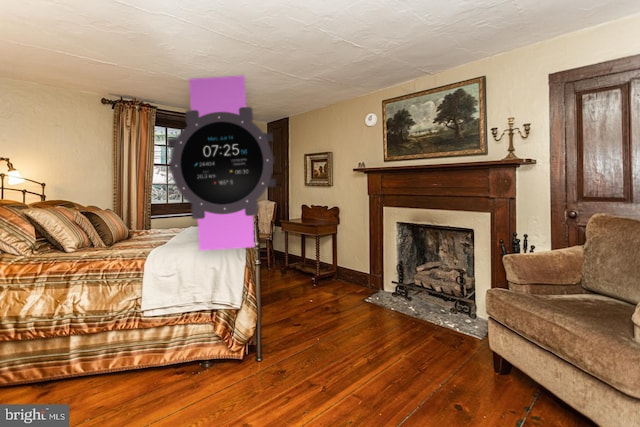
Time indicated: 7:25
